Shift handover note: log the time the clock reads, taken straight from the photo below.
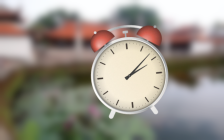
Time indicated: 2:08
